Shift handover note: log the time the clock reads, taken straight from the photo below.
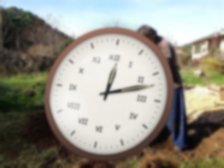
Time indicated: 12:12
